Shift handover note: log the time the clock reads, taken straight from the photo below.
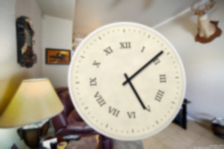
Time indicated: 5:09
